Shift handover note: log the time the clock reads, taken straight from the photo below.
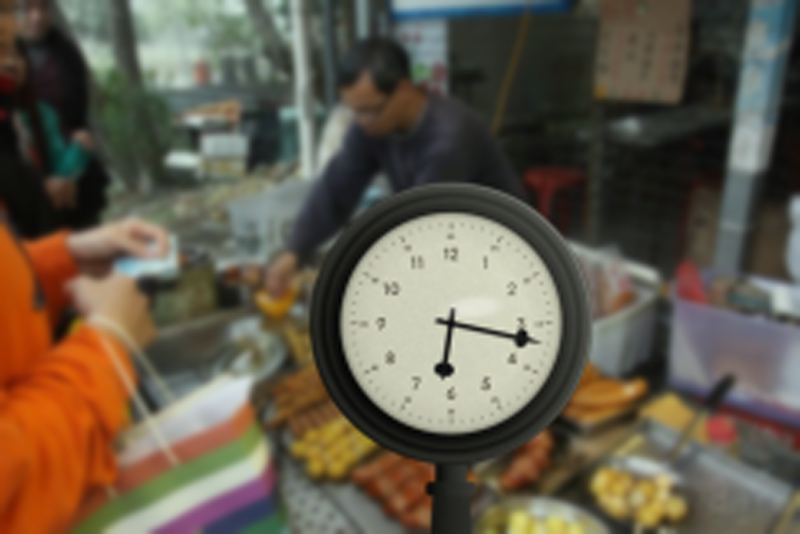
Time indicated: 6:17
